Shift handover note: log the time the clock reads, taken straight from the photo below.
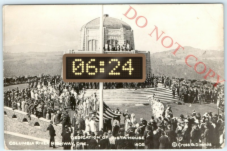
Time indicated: 6:24
